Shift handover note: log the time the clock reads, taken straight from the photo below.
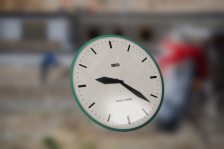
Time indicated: 9:22
